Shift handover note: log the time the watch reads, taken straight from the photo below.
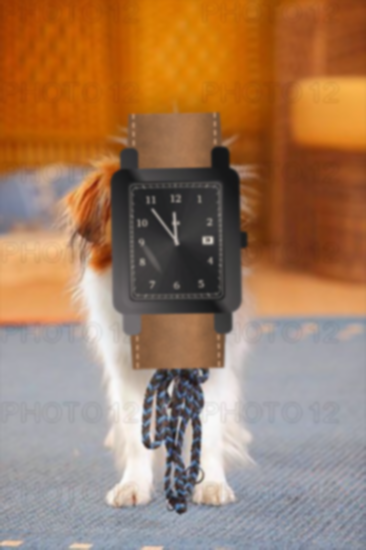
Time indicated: 11:54
